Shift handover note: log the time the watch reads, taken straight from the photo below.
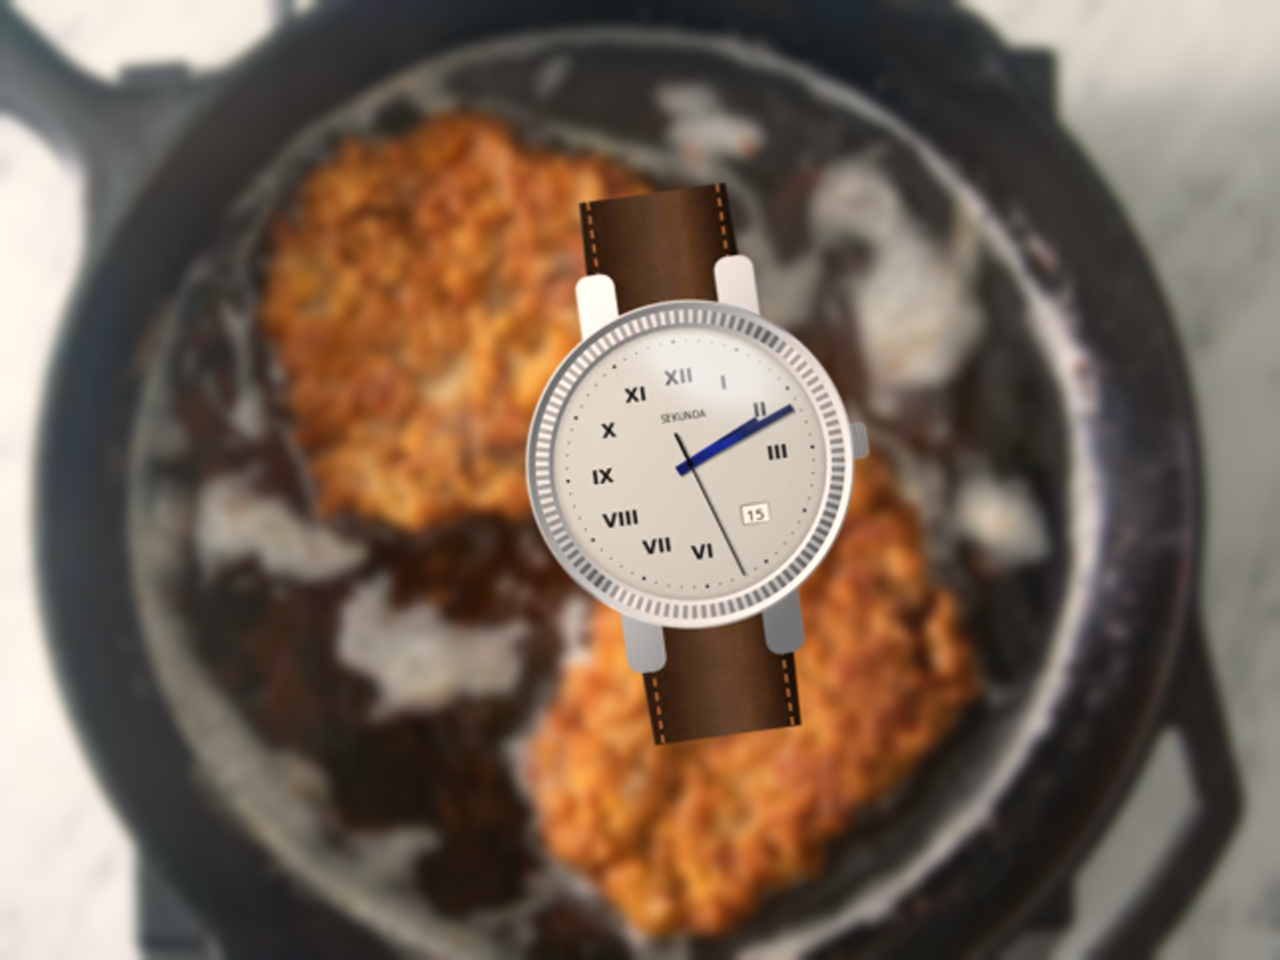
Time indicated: 2:11:27
